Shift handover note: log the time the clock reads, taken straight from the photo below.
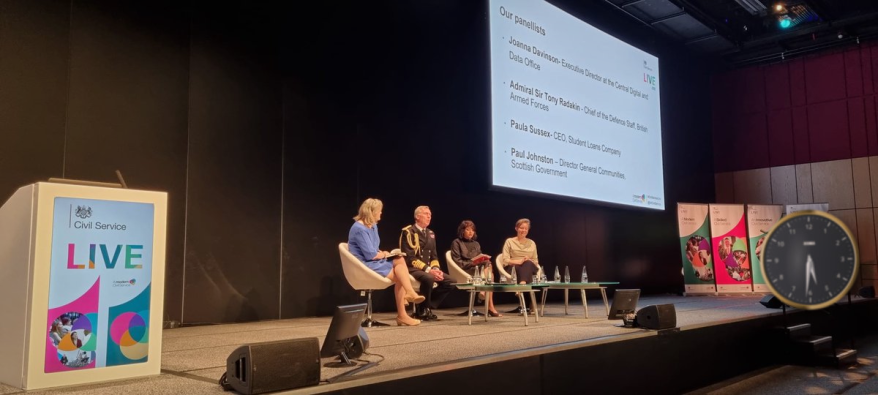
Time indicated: 5:31
